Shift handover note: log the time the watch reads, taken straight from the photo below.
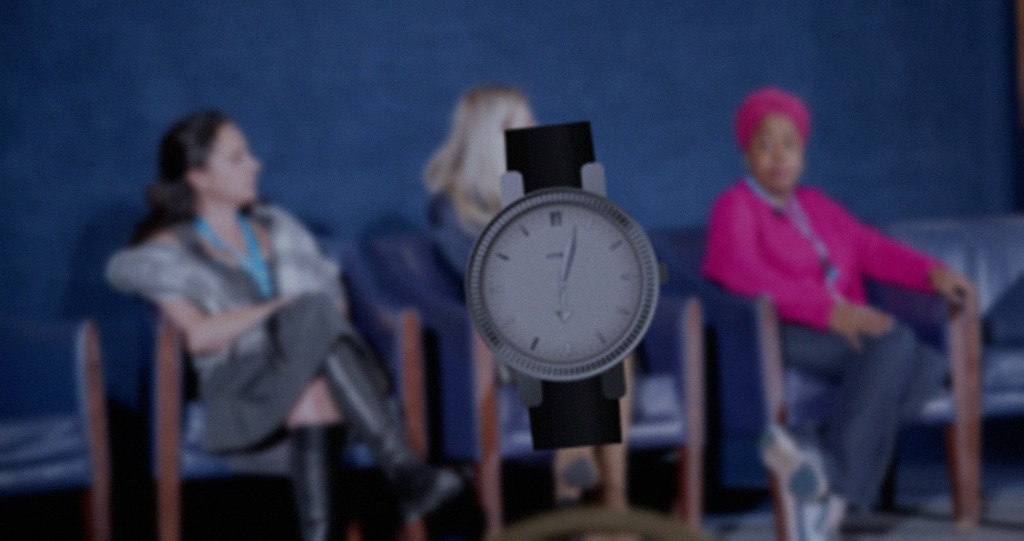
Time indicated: 6:03
